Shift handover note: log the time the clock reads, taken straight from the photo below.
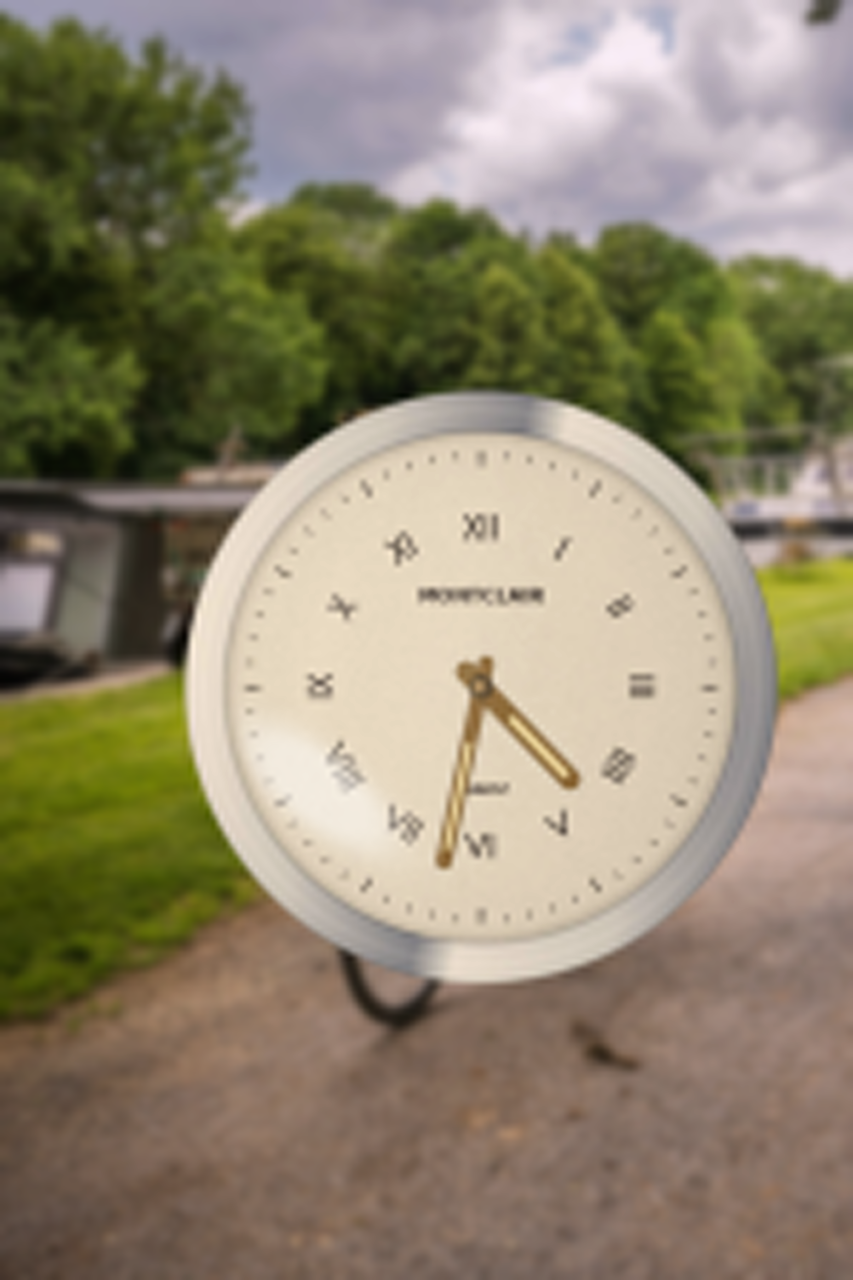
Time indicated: 4:32
